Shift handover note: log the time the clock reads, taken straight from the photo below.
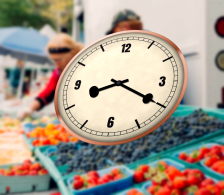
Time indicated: 8:20
